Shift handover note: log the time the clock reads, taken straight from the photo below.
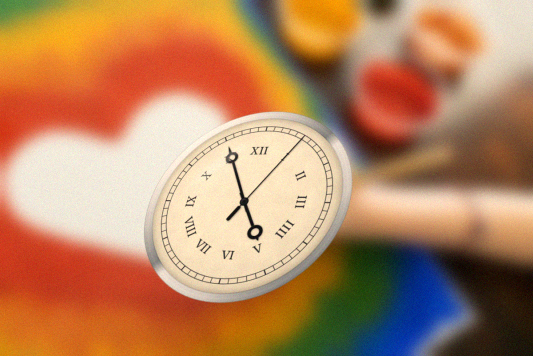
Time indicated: 4:55:05
